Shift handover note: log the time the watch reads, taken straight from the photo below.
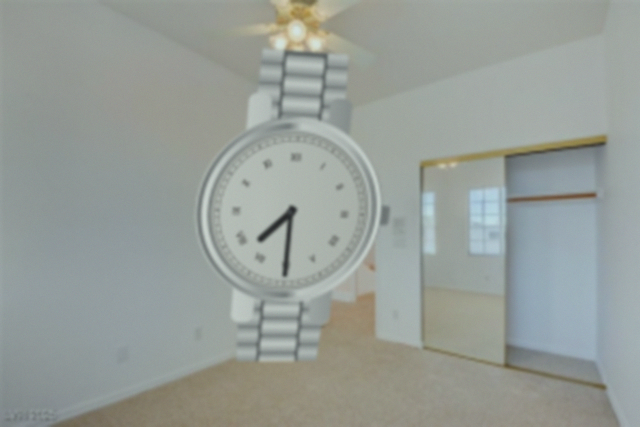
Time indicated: 7:30
